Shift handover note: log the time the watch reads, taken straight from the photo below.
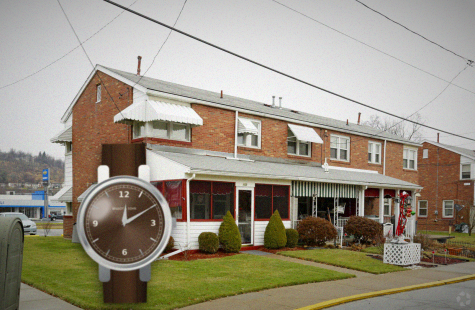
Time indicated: 12:10
